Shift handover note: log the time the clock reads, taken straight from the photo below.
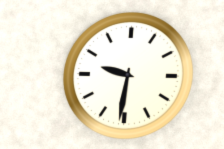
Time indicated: 9:31
